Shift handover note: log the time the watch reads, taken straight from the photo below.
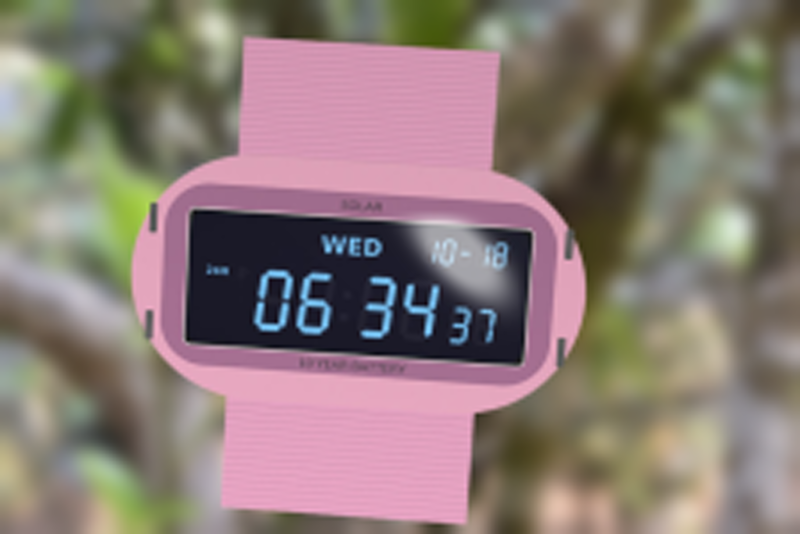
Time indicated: 6:34:37
